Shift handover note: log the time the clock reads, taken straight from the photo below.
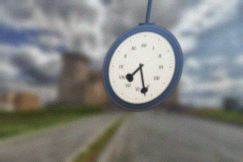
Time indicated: 7:27
